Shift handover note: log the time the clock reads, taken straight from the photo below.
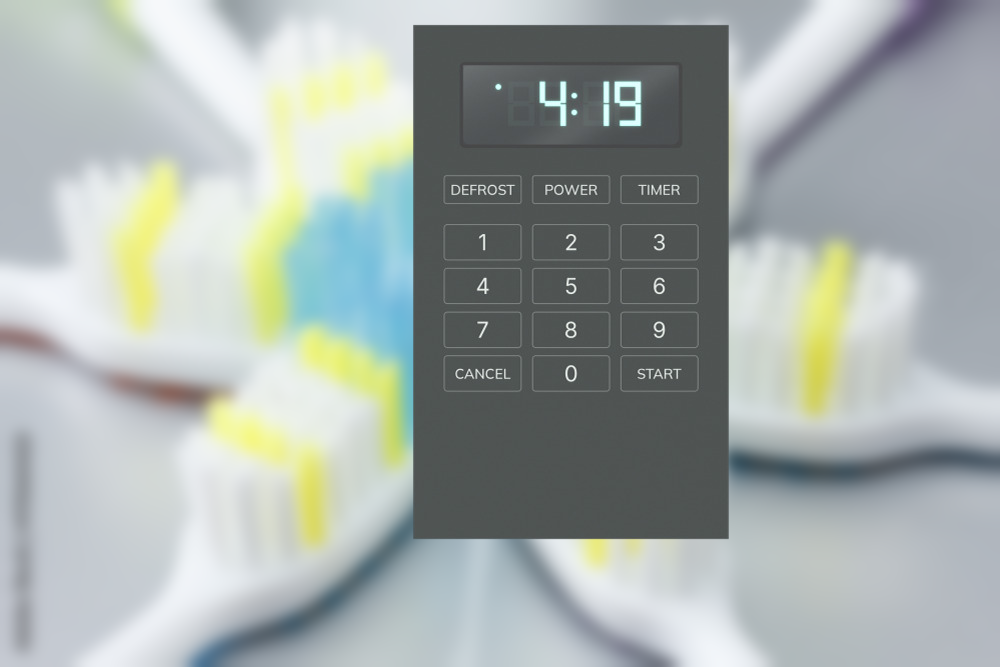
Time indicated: 4:19
